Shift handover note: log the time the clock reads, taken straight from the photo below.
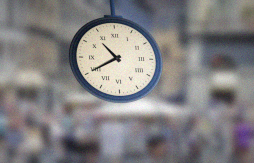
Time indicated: 10:40
